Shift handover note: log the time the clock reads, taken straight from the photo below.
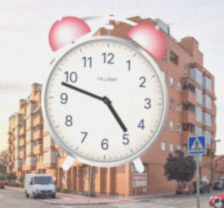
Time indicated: 4:48
